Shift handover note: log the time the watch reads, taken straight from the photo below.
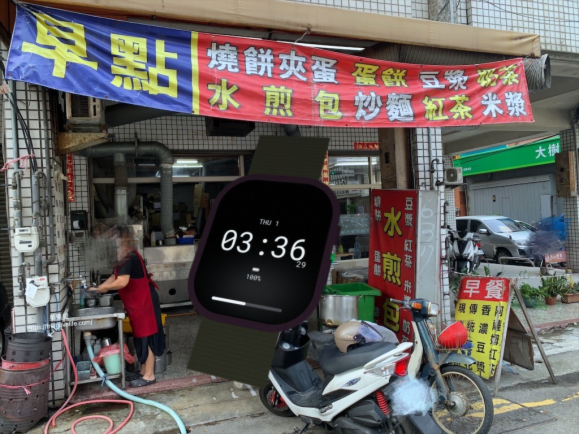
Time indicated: 3:36
